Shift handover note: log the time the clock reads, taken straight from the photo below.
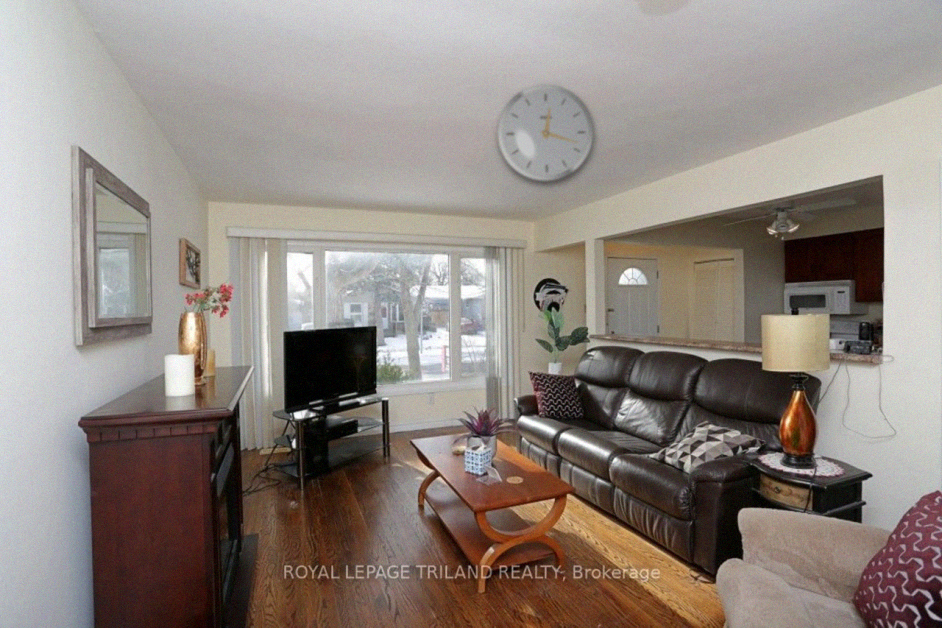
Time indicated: 12:18
